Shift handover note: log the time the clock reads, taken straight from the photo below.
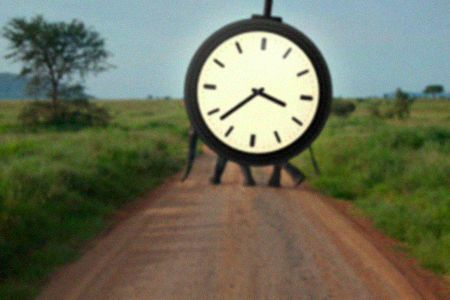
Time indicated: 3:38
